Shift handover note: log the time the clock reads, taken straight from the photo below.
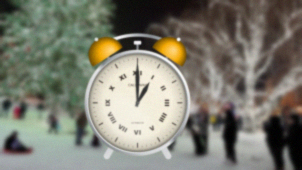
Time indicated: 1:00
